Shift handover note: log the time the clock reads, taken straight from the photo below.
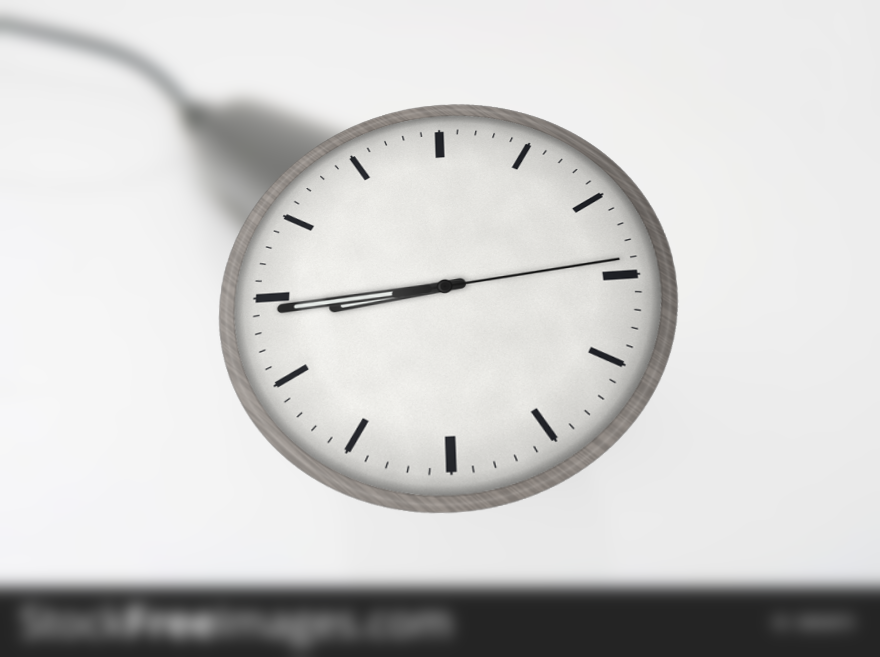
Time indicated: 8:44:14
